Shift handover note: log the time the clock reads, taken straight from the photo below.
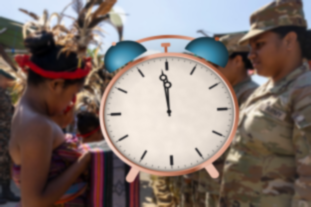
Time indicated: 11:59
